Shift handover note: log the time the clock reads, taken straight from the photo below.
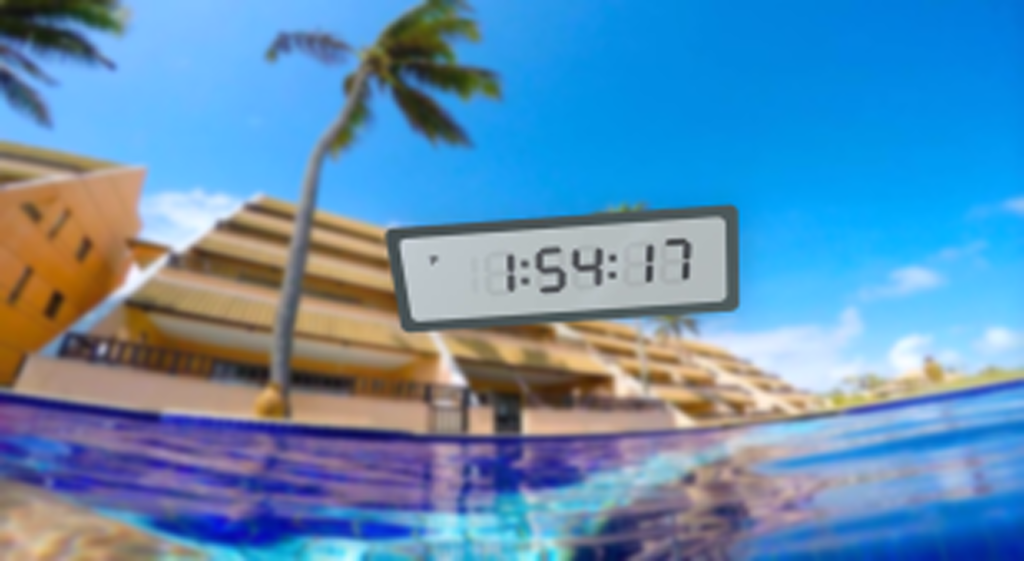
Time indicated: 1:54:17
